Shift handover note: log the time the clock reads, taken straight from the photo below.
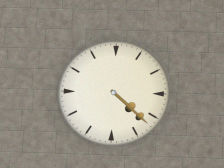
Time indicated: 4:22
